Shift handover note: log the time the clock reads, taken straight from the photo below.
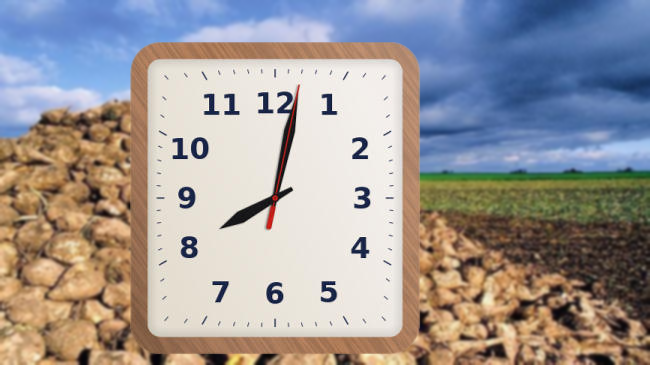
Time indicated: 8:02:02
